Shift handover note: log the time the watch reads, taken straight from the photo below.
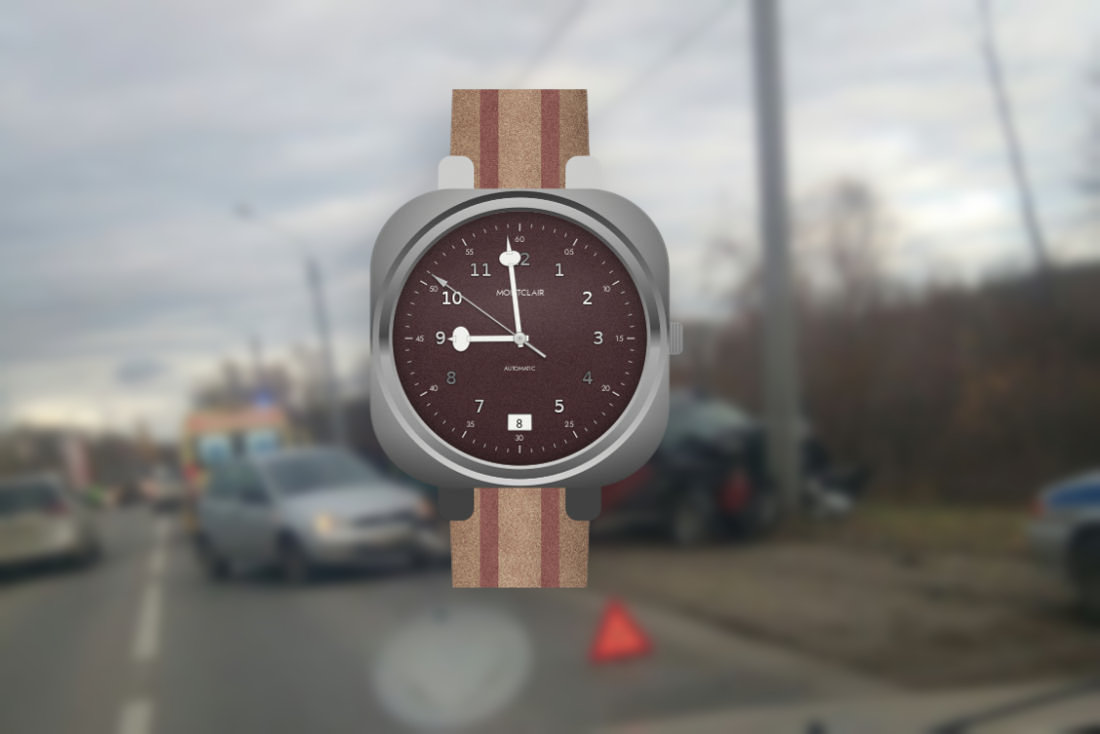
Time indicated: 8:58:51
